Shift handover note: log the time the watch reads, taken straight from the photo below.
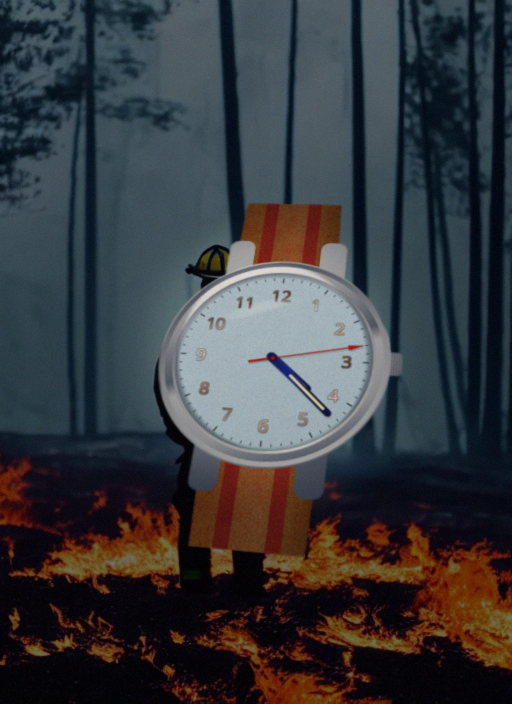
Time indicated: 4:22:13
